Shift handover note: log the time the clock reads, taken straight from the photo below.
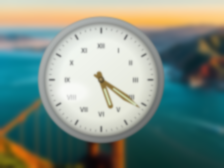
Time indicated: 5:21
